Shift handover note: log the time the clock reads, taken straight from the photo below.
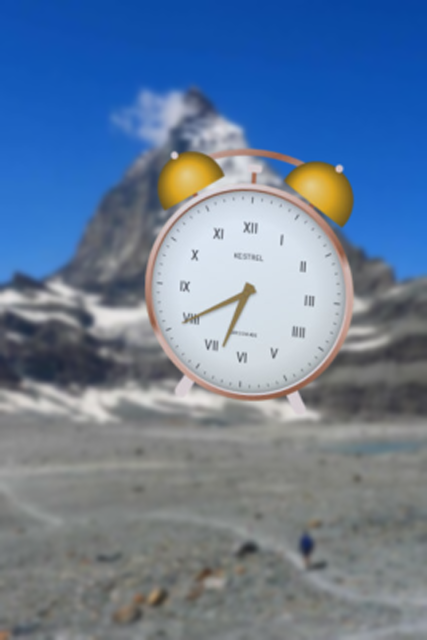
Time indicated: 6:40
